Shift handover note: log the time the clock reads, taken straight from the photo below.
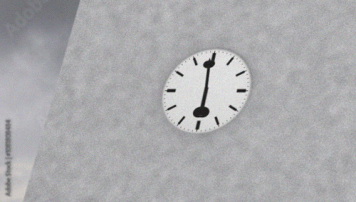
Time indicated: 5:59
